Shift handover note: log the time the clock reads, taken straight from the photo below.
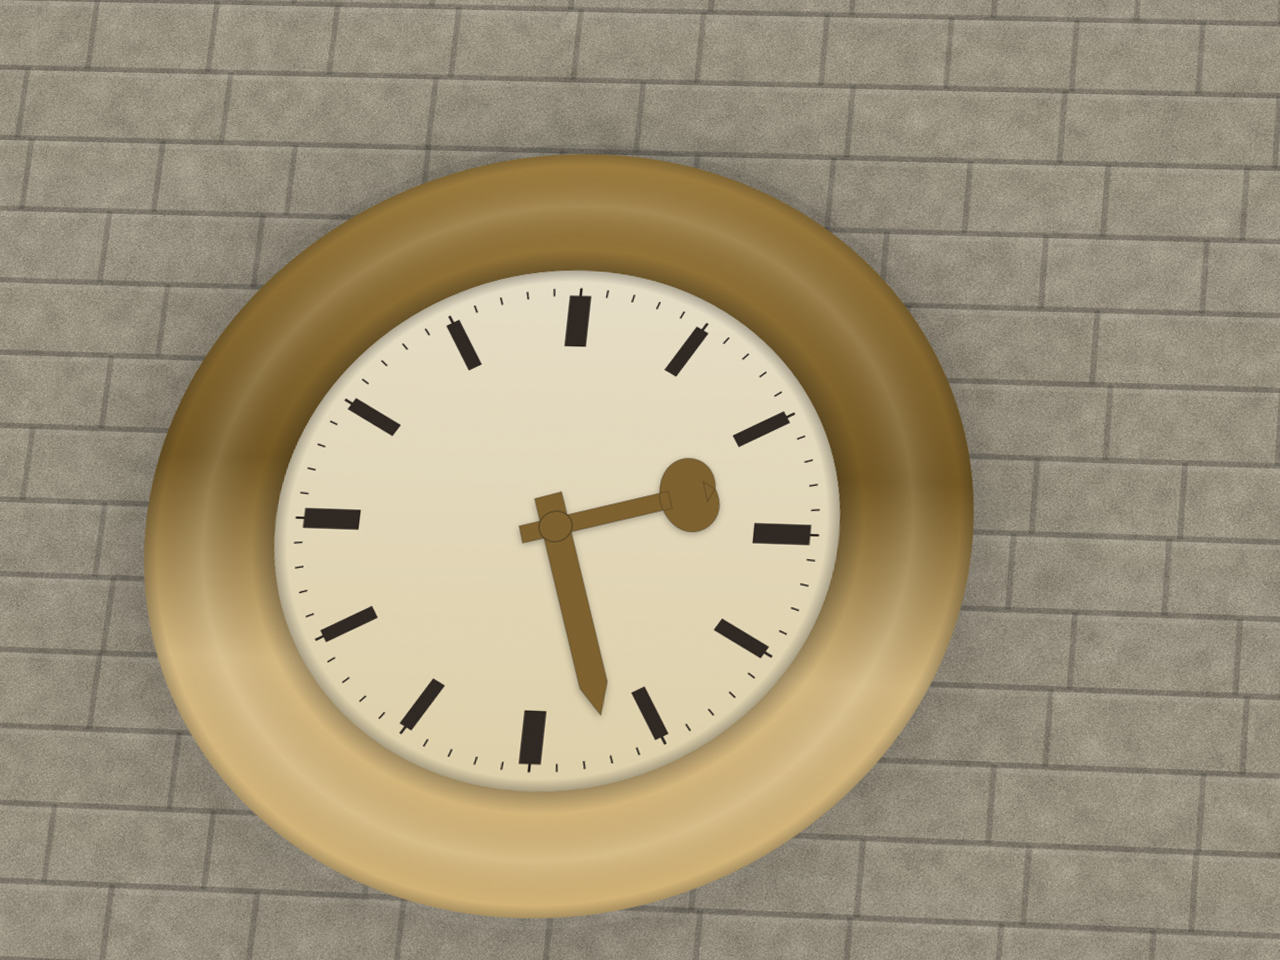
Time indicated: 2:27
